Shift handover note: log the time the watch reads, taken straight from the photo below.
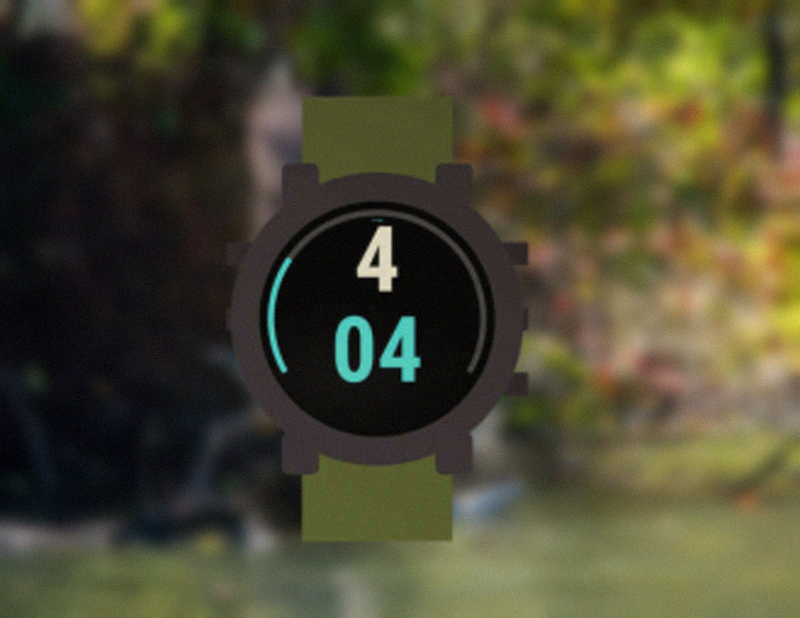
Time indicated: 4:04
